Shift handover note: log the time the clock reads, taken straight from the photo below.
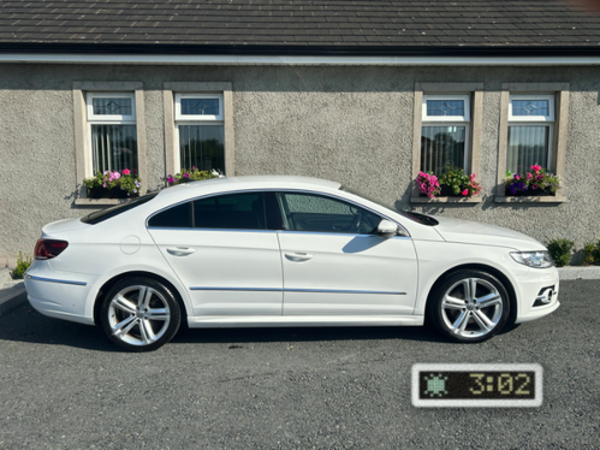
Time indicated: 3:02
